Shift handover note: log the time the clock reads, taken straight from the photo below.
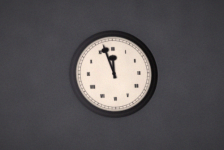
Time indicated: 11:57
